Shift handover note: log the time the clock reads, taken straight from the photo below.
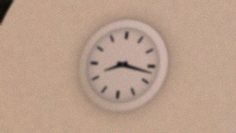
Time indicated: 8:17
